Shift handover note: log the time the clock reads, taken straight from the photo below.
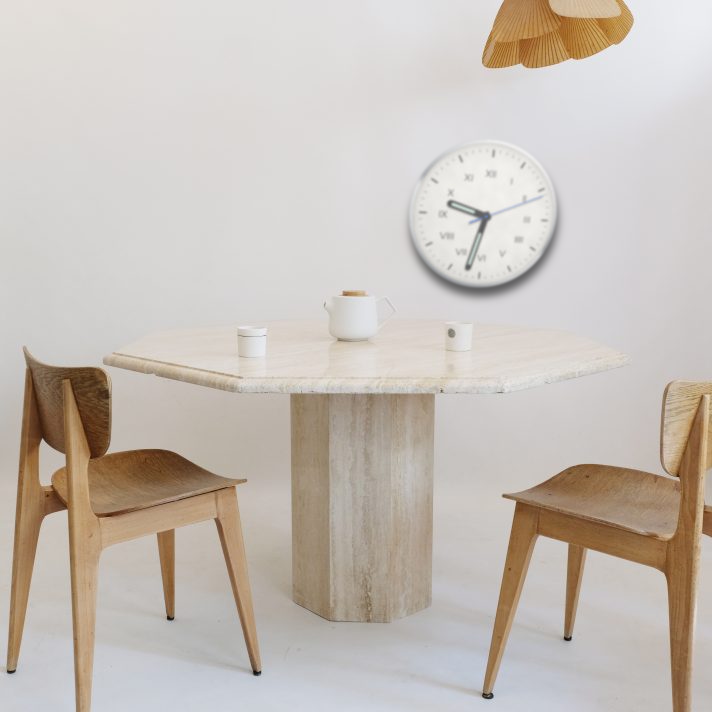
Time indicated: 9:32:11
